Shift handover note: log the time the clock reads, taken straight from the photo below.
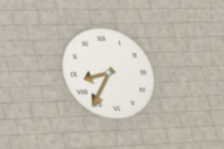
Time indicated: 8:36
